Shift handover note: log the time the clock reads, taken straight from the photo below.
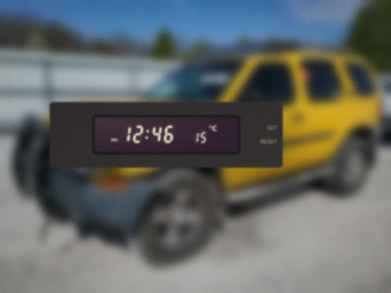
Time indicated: 12:46
